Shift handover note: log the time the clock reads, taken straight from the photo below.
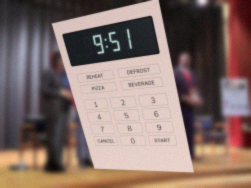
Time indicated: 9:51
